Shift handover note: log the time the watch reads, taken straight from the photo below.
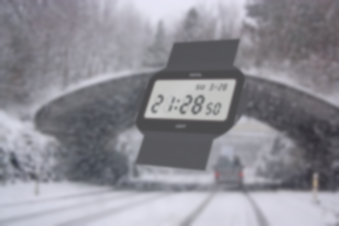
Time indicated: 21:28:50
